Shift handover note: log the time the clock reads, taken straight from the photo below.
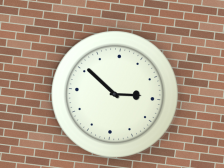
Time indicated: 2:51
